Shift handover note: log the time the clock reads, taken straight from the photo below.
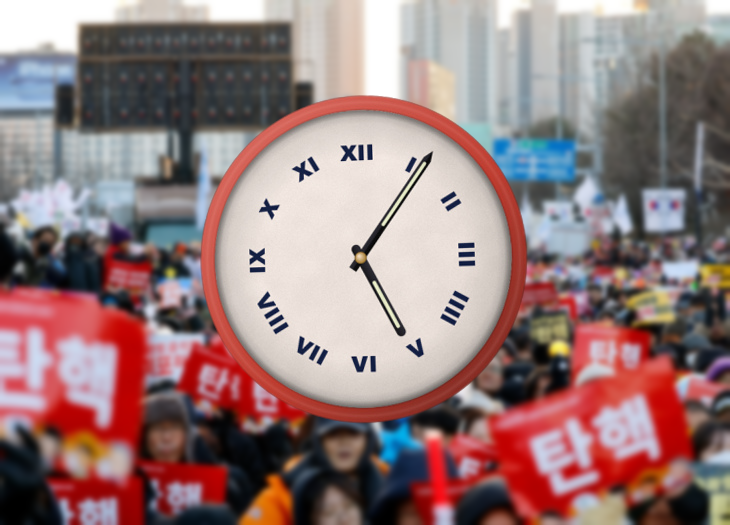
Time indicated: 5:06
